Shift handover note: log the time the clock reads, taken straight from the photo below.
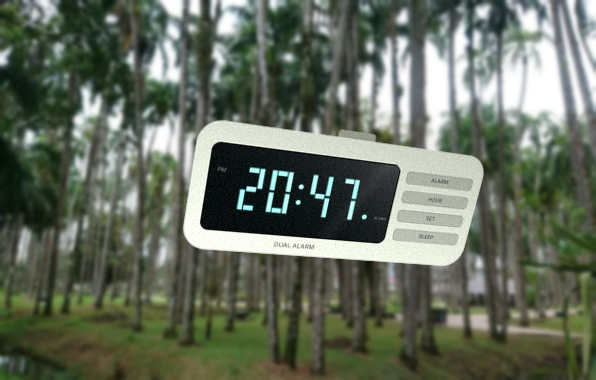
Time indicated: 20:47
